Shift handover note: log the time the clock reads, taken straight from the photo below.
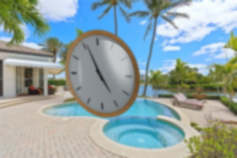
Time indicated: 4:56
